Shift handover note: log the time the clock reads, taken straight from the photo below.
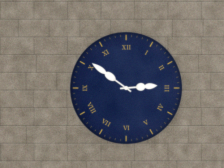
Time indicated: 2:51
